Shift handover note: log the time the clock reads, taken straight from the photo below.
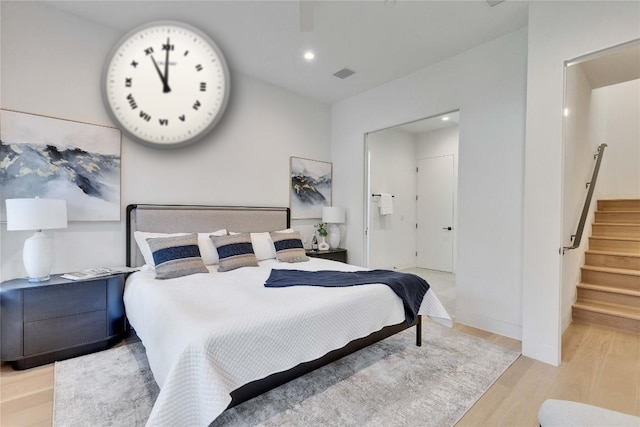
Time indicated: 11:00
